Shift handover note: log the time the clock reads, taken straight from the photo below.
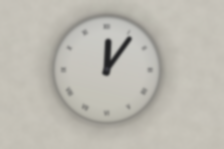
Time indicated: 12:06
